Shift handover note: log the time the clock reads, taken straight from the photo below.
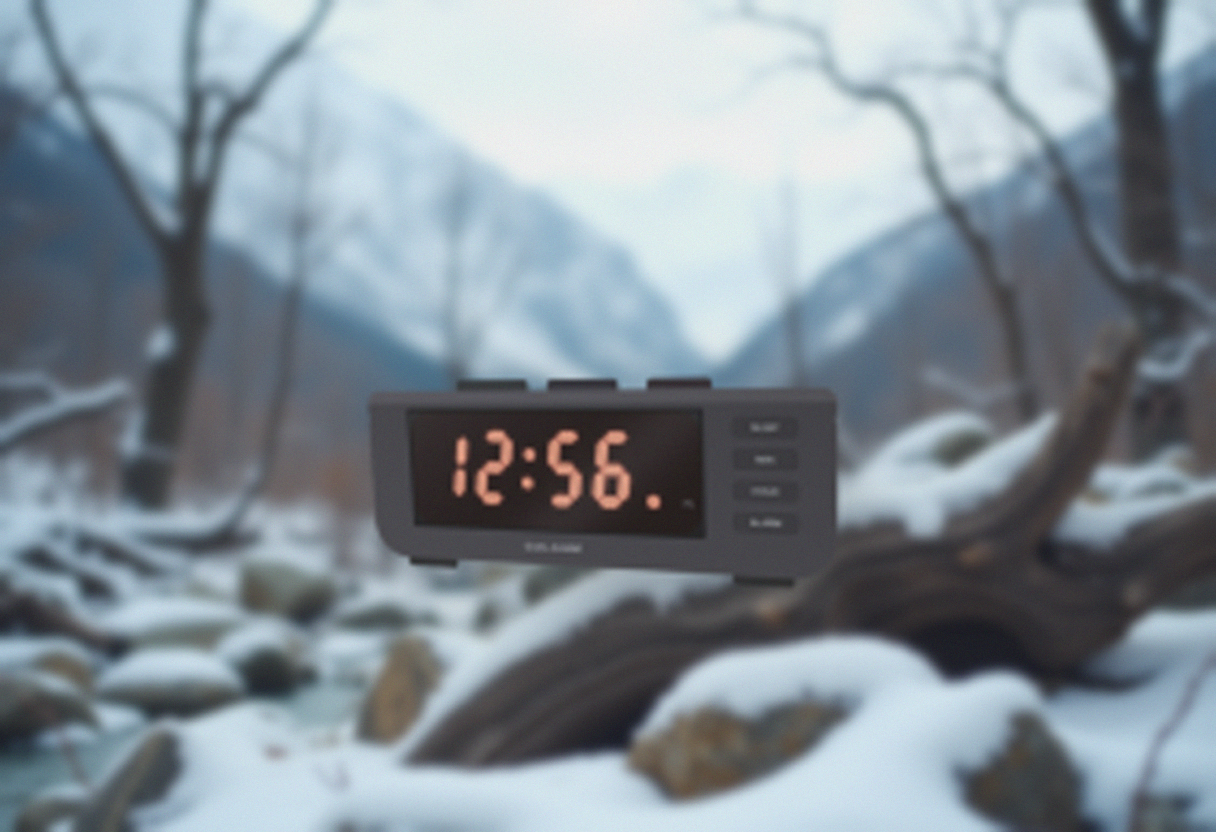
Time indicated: 12:56
